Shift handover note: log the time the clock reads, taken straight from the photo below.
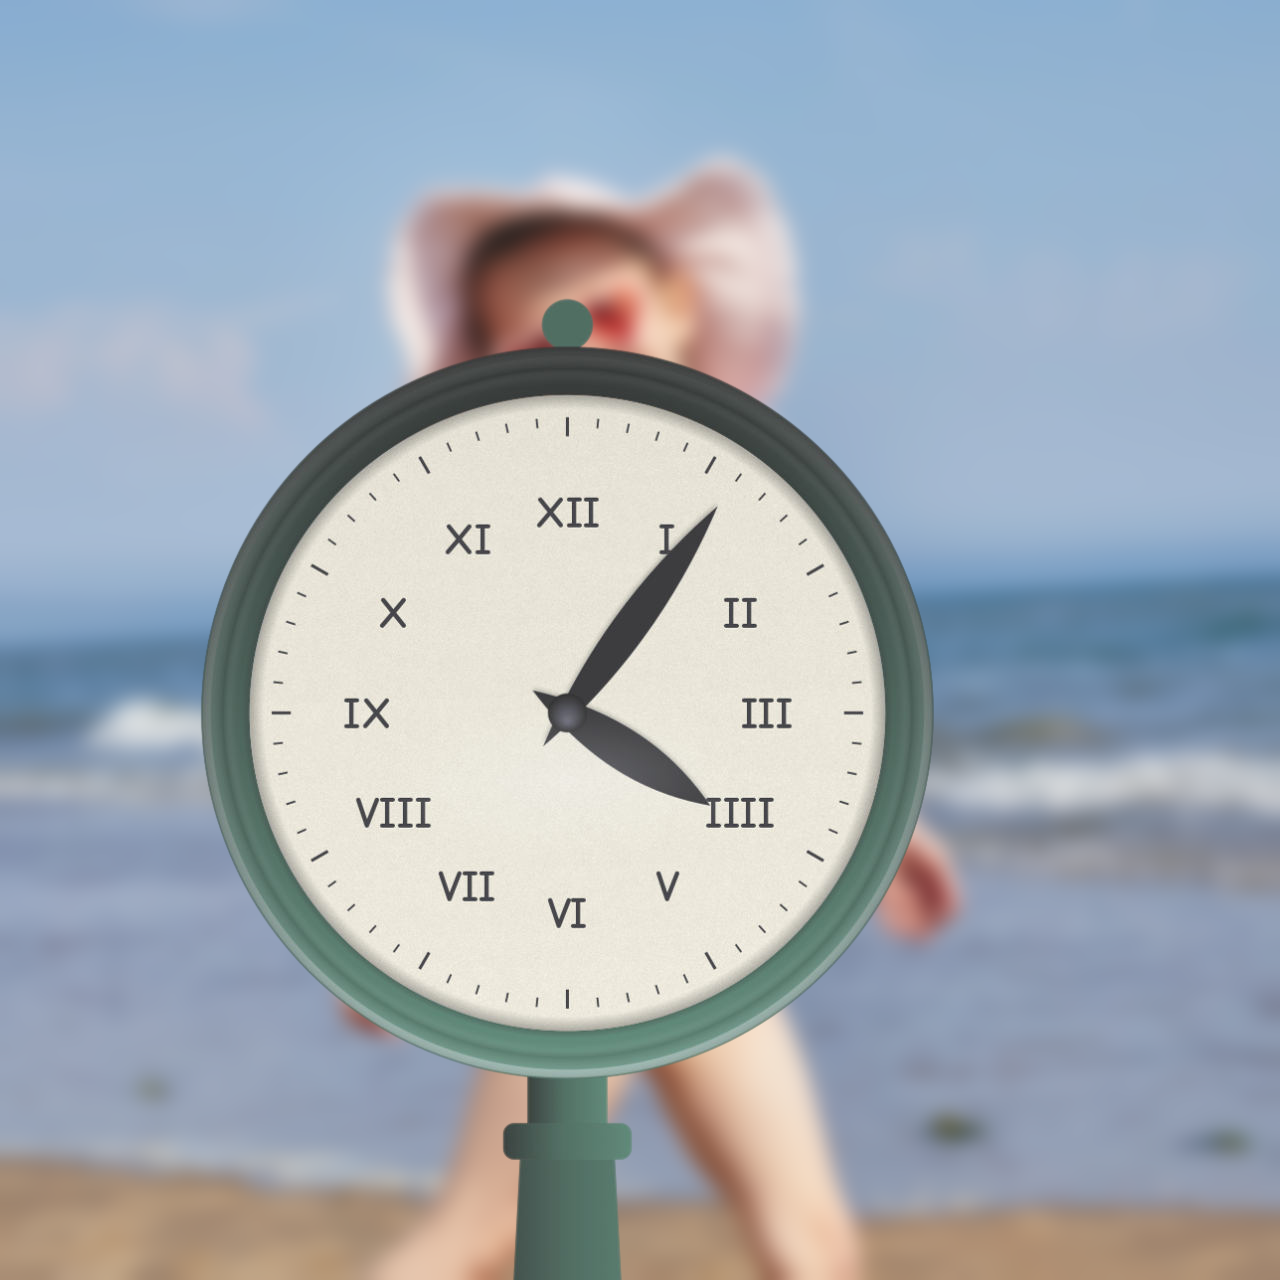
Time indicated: 4:06
